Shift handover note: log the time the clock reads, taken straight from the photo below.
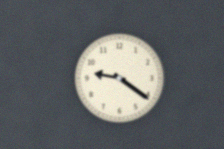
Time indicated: 9:21
